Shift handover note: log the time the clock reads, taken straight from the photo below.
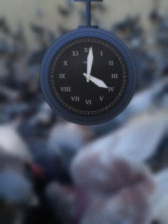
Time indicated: 4:01
